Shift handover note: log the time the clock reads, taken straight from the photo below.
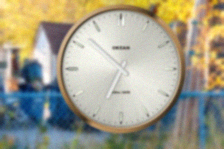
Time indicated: 6:52
